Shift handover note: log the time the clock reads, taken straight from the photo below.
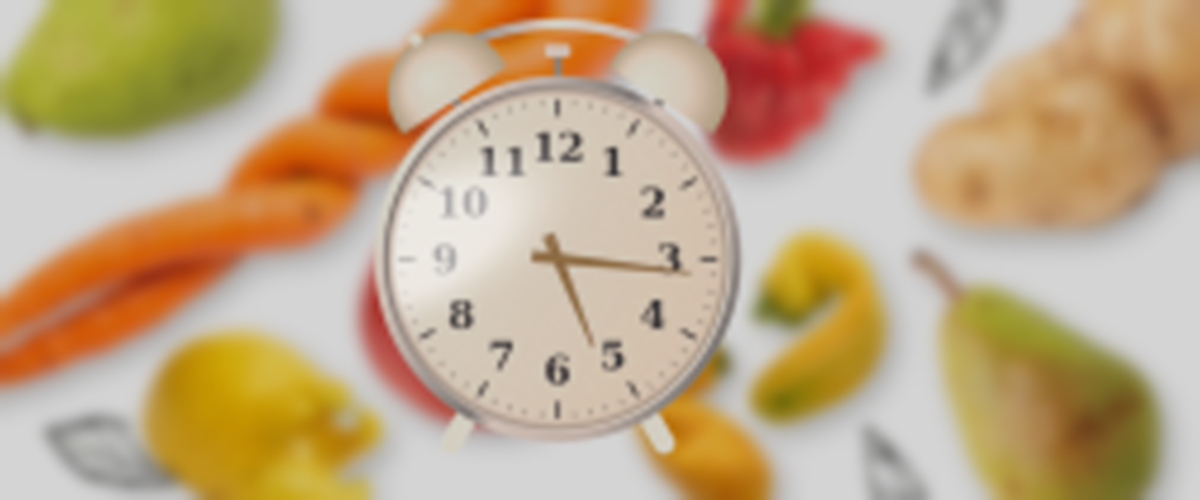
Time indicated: 5:16
